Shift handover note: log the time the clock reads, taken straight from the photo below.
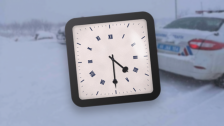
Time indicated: 4:30
